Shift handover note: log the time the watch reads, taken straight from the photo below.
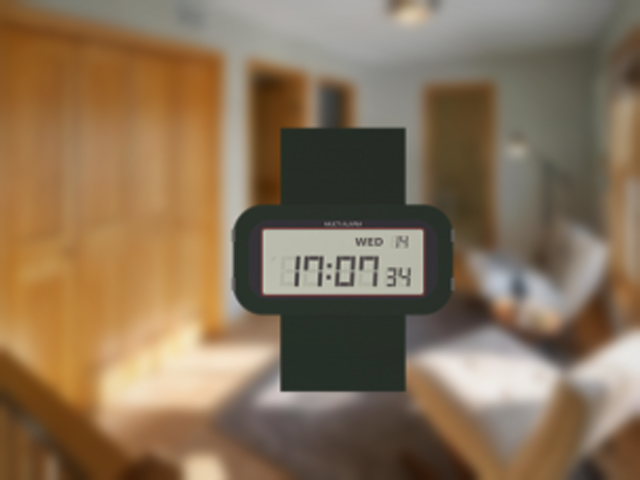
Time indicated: 17:07:34
